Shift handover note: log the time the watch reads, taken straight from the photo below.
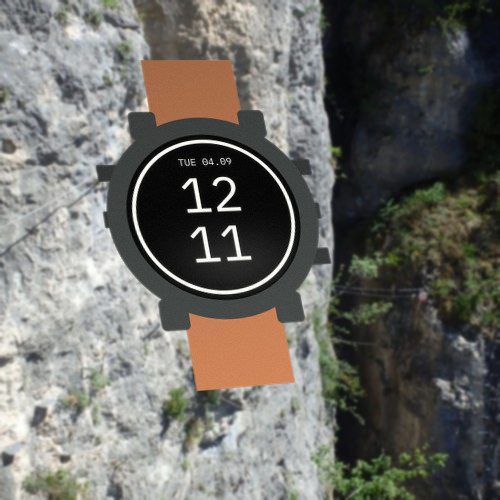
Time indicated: 12:11
